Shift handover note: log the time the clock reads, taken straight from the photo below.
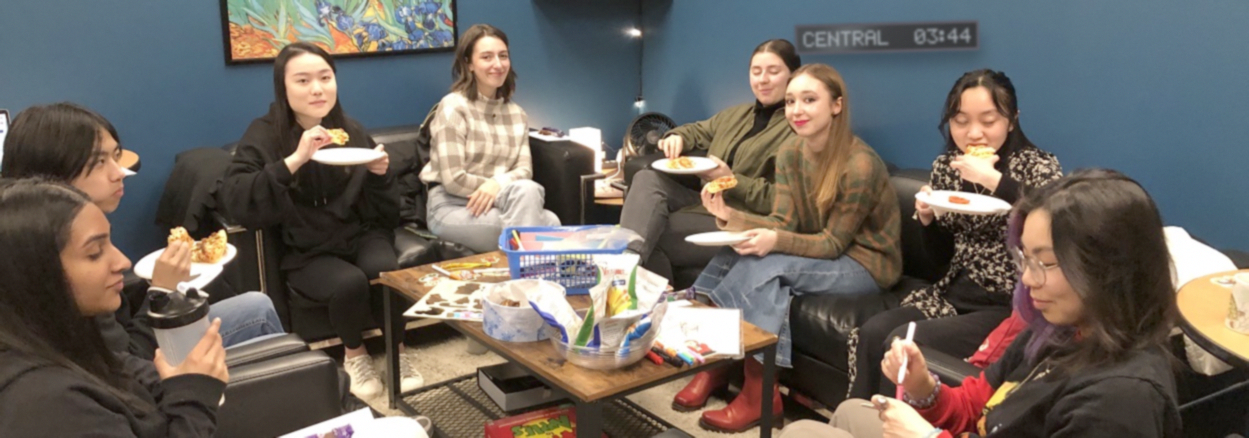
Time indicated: 3:44
